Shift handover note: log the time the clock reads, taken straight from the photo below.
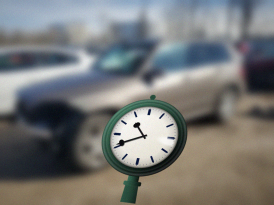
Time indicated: 10:41
